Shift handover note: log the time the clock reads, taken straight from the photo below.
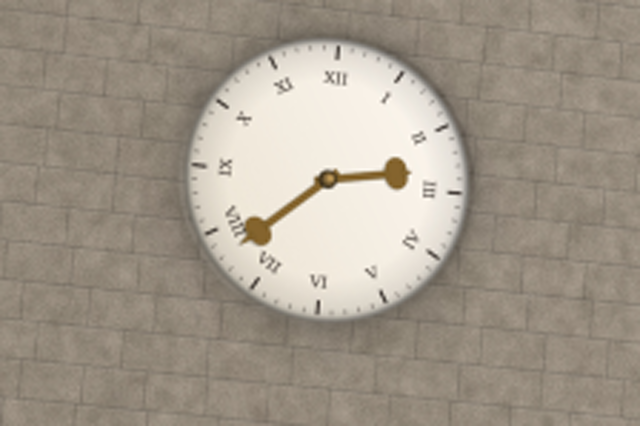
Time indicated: 2:38
